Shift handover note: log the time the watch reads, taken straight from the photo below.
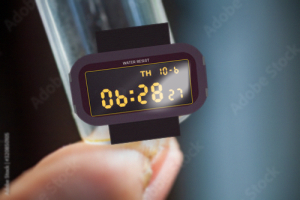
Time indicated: 6:28:27
